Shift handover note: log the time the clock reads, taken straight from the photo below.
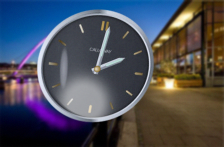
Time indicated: 2:01
